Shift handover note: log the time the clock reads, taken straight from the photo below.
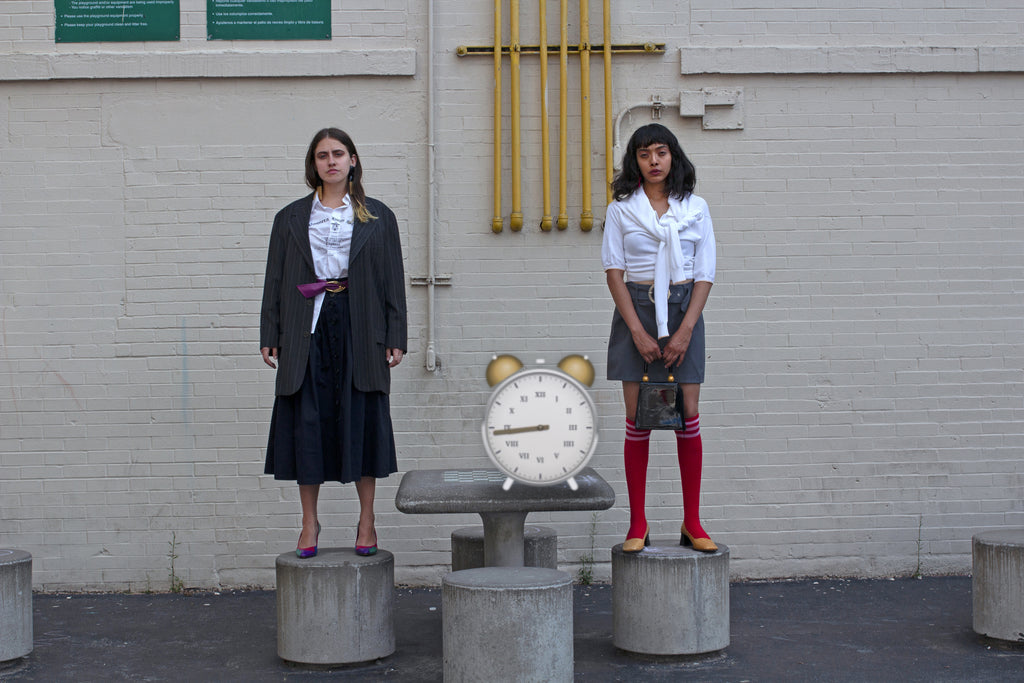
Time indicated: 8:44
